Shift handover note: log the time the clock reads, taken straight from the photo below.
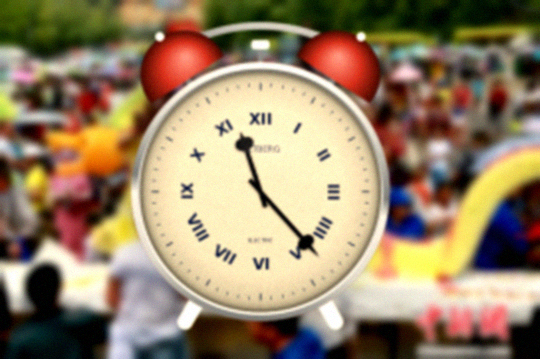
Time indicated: 11:23
